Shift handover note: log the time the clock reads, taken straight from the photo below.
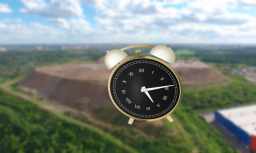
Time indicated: 5:14
